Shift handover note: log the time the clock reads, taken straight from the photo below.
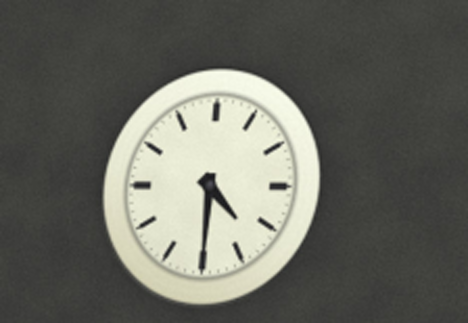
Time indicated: 4:30
